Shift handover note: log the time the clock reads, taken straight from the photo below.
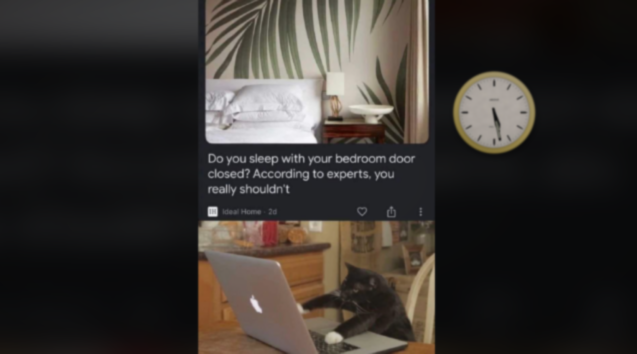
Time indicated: 5:28
